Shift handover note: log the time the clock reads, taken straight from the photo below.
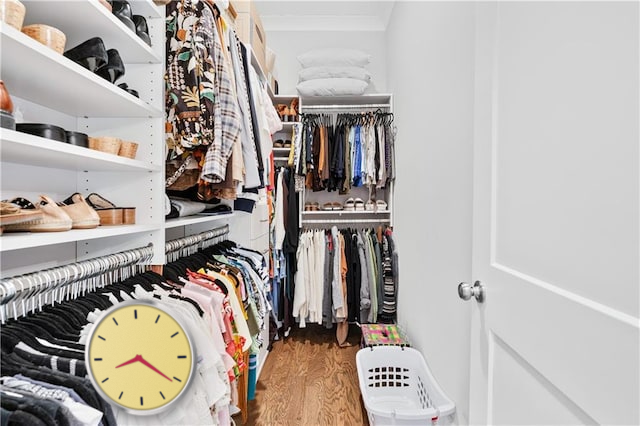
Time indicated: 8:21
